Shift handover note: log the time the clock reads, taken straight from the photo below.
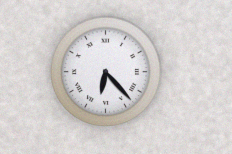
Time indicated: 6:23
